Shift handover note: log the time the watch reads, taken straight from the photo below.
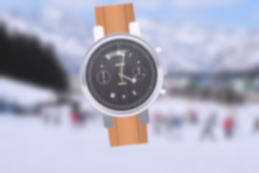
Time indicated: 4:02
